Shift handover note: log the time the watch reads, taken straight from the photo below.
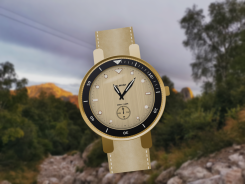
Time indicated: 11:07
